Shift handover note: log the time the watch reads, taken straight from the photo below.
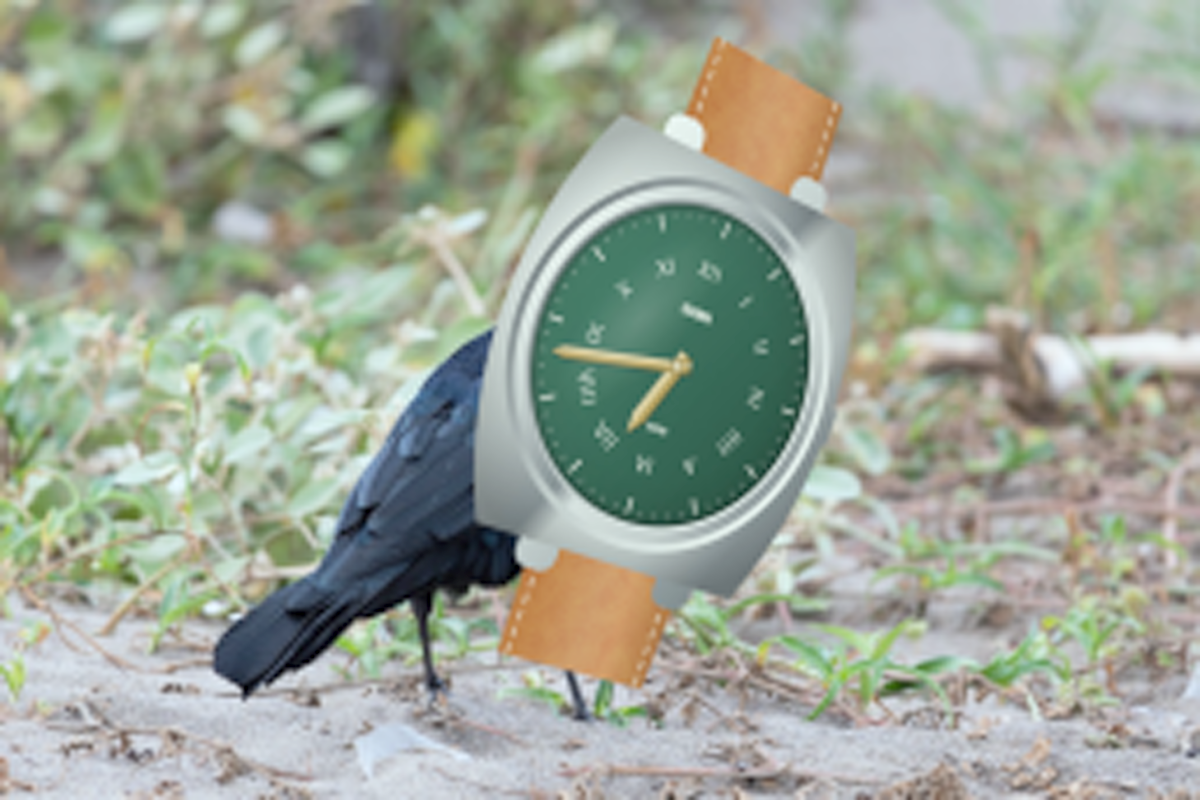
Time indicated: 6:43
